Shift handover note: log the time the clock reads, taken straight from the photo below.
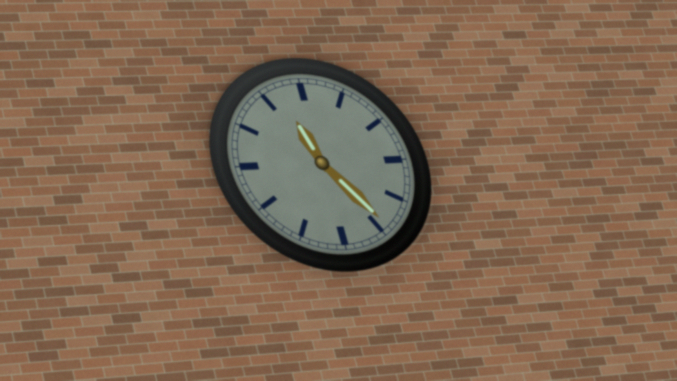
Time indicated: 11:24
